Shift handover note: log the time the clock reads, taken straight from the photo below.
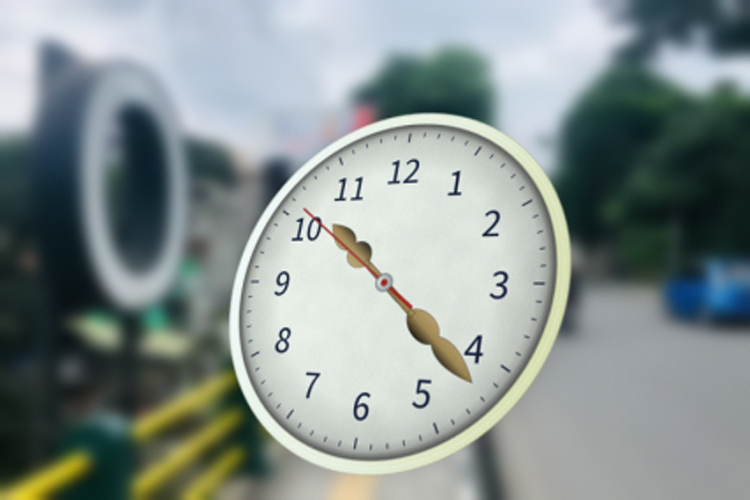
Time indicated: 10:21:51
